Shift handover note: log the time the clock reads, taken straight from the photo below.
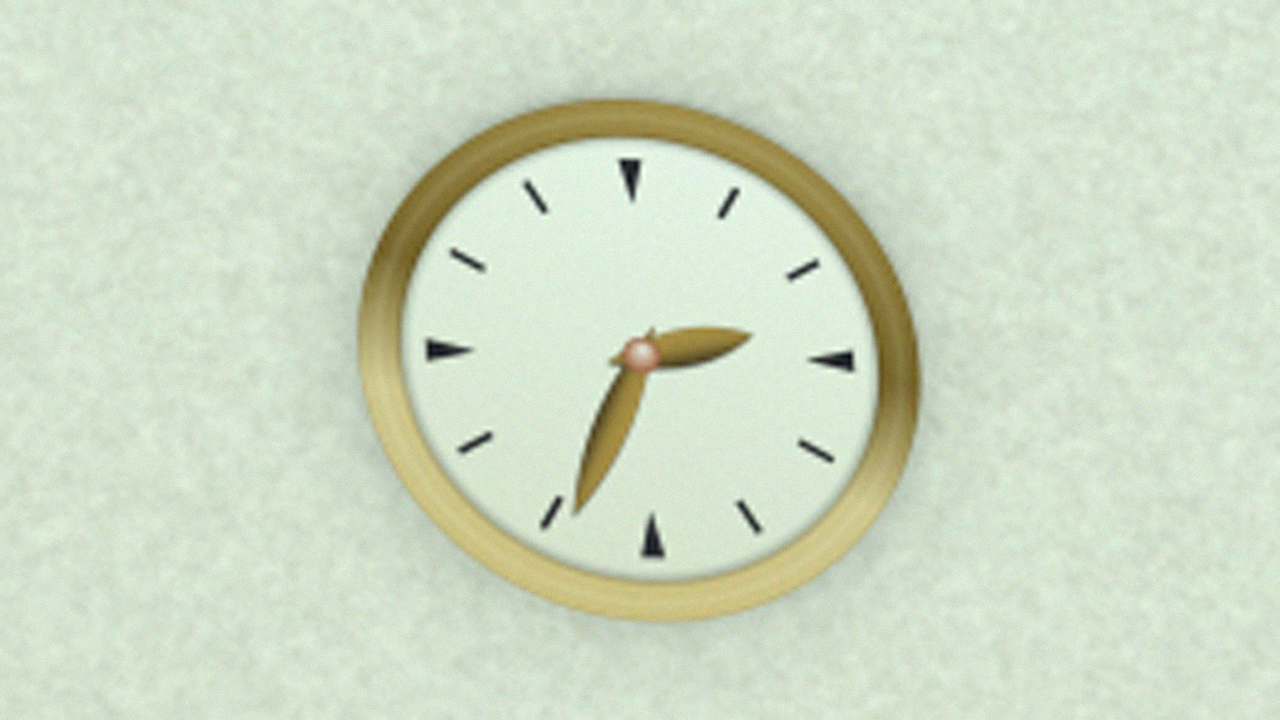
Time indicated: 2:34
